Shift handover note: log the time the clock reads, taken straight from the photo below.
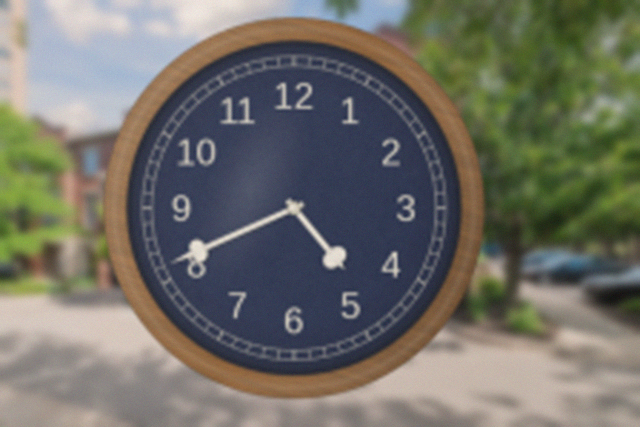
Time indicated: 4:41
